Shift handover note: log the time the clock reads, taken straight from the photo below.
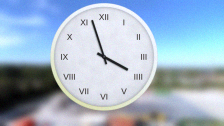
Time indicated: 3:57
